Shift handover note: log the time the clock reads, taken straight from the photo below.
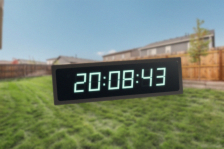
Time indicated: 20:08:43
